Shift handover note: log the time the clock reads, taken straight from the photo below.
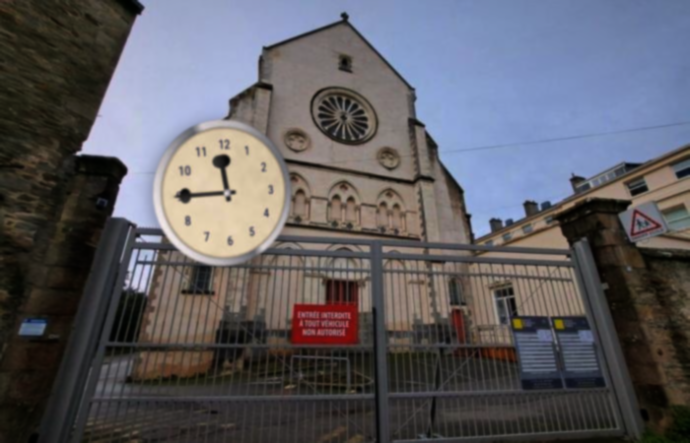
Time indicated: 11:45
